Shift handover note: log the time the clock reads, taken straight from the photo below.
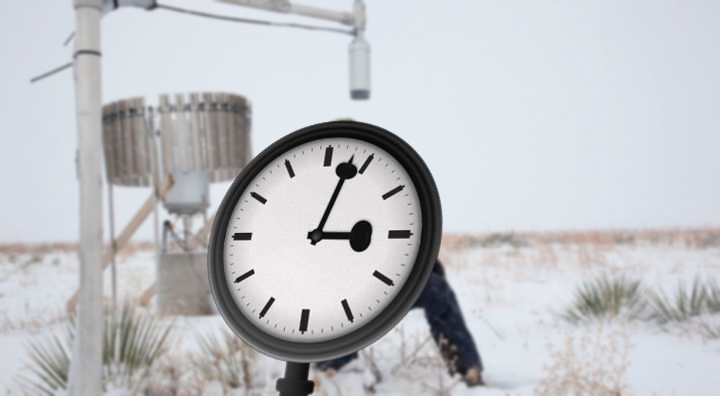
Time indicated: 3:03
